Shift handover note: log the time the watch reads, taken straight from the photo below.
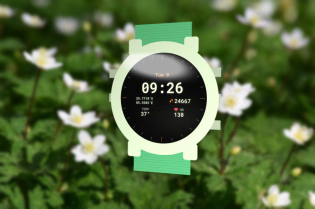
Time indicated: 9:26
